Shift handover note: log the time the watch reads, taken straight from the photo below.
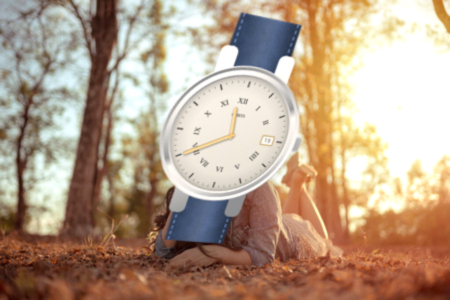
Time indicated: 11:40
